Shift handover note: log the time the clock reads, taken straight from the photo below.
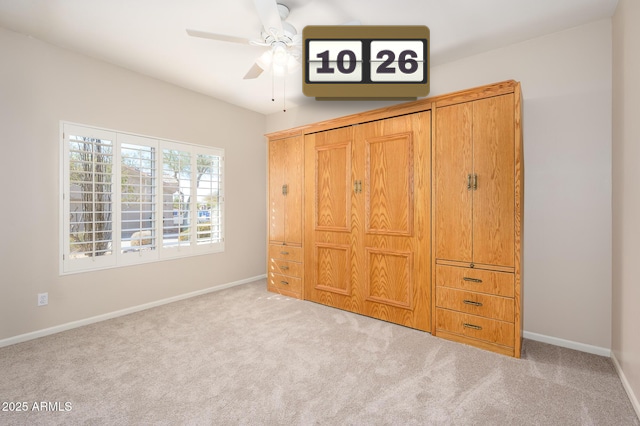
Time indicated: 10:26
